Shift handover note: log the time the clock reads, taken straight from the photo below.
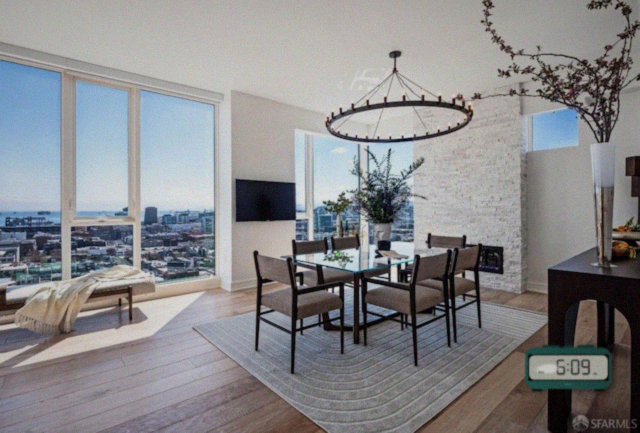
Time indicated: 6:09
